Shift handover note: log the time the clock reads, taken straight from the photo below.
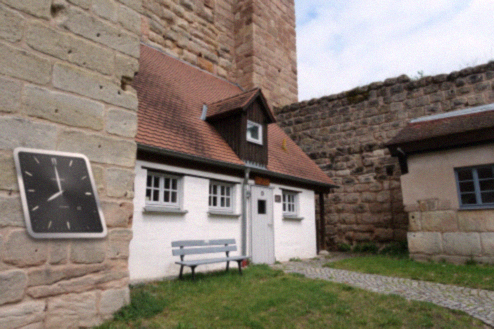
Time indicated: 8:00
